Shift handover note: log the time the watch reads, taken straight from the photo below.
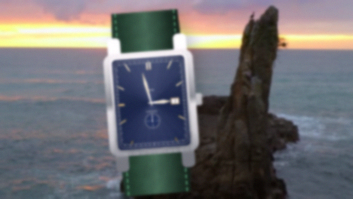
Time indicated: 2:58
